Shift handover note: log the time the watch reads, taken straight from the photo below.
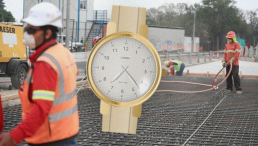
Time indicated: 7:23
